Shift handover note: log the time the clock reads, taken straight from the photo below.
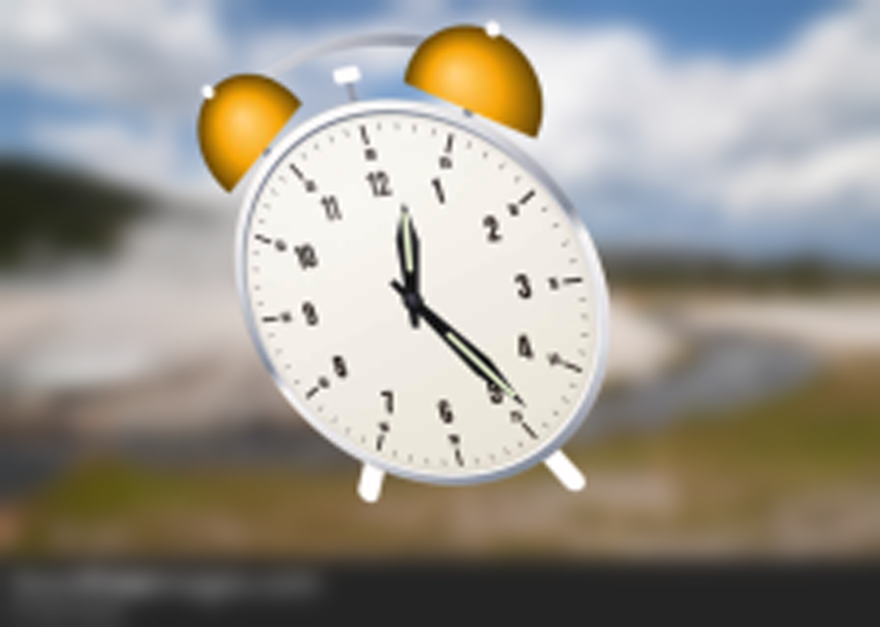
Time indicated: 12:24
